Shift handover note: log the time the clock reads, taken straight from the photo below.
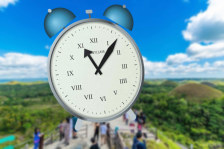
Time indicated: 11:07
